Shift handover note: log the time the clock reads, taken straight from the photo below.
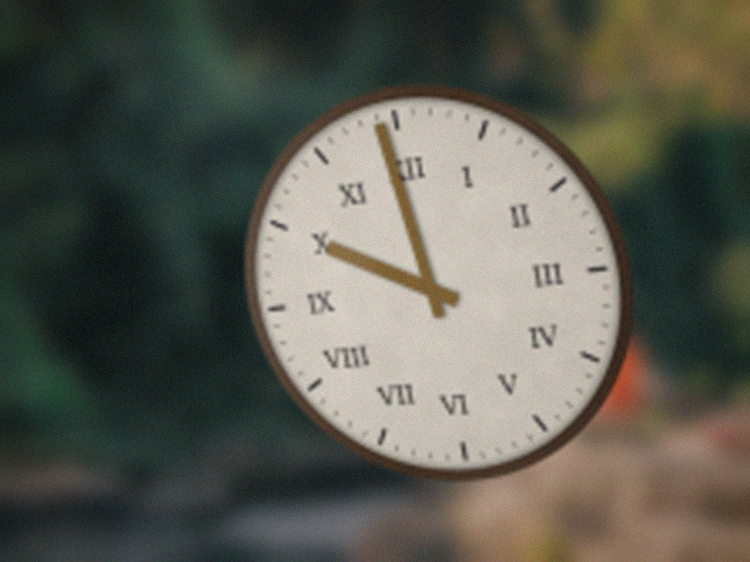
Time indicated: 9:59
